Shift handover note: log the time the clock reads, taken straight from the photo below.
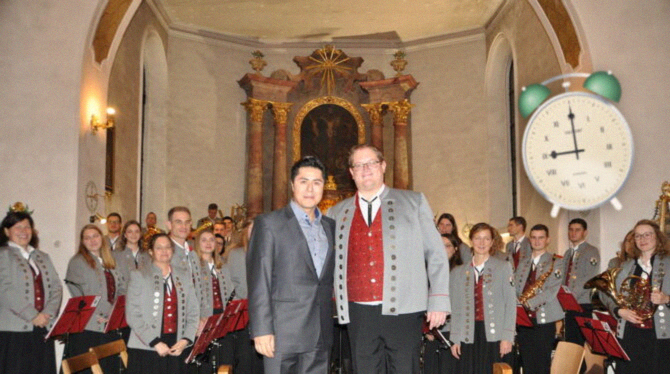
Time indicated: 9:00
